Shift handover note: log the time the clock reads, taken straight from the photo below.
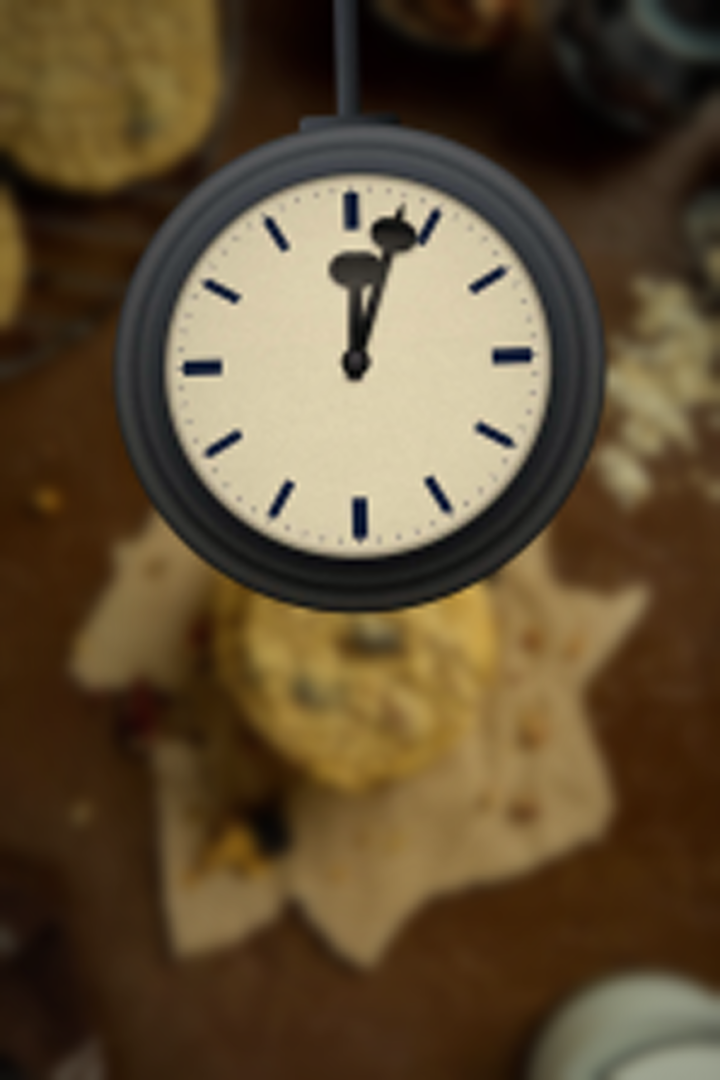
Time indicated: 12:03
